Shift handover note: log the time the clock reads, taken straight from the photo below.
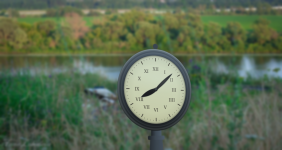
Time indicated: 8:08
